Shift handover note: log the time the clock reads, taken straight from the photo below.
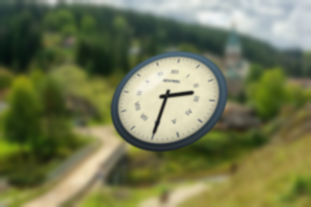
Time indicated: 2:30
